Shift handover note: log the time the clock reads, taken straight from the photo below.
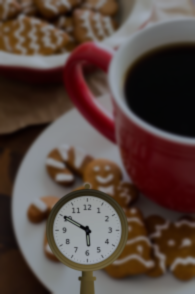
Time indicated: 5:50
